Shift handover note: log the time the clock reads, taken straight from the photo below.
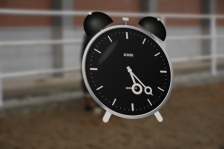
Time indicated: 5:23
